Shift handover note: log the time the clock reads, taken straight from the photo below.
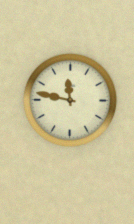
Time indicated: 11:47
